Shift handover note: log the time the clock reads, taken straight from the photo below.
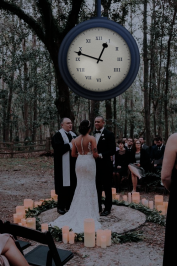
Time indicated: 12:48
